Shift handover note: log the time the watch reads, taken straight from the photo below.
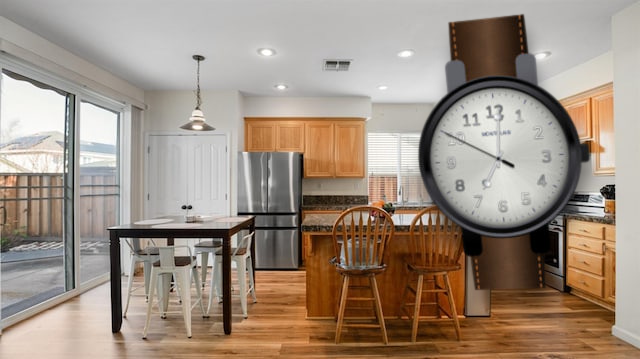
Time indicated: 7:00:50
